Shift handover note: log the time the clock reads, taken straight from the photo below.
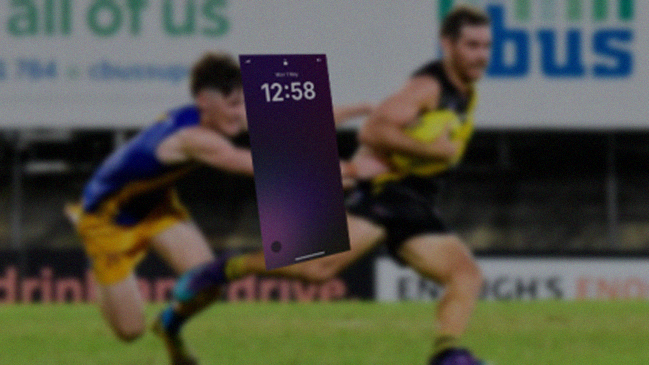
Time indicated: 12:58
